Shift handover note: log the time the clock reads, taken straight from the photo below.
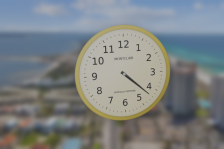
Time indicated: 4:22
